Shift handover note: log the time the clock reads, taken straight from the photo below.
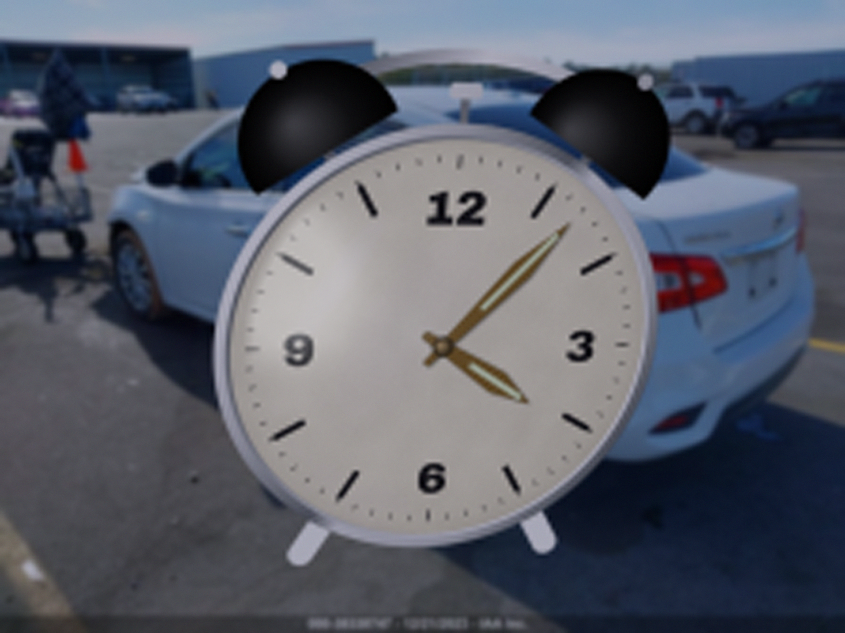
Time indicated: 4:07
